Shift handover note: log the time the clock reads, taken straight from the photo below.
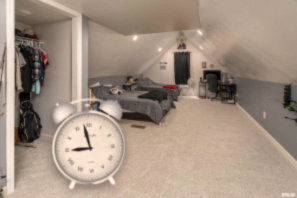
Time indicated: 8:58
